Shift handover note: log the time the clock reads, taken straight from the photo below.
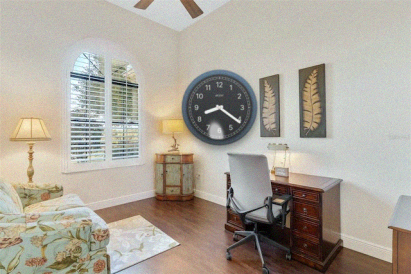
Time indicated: 8:21
